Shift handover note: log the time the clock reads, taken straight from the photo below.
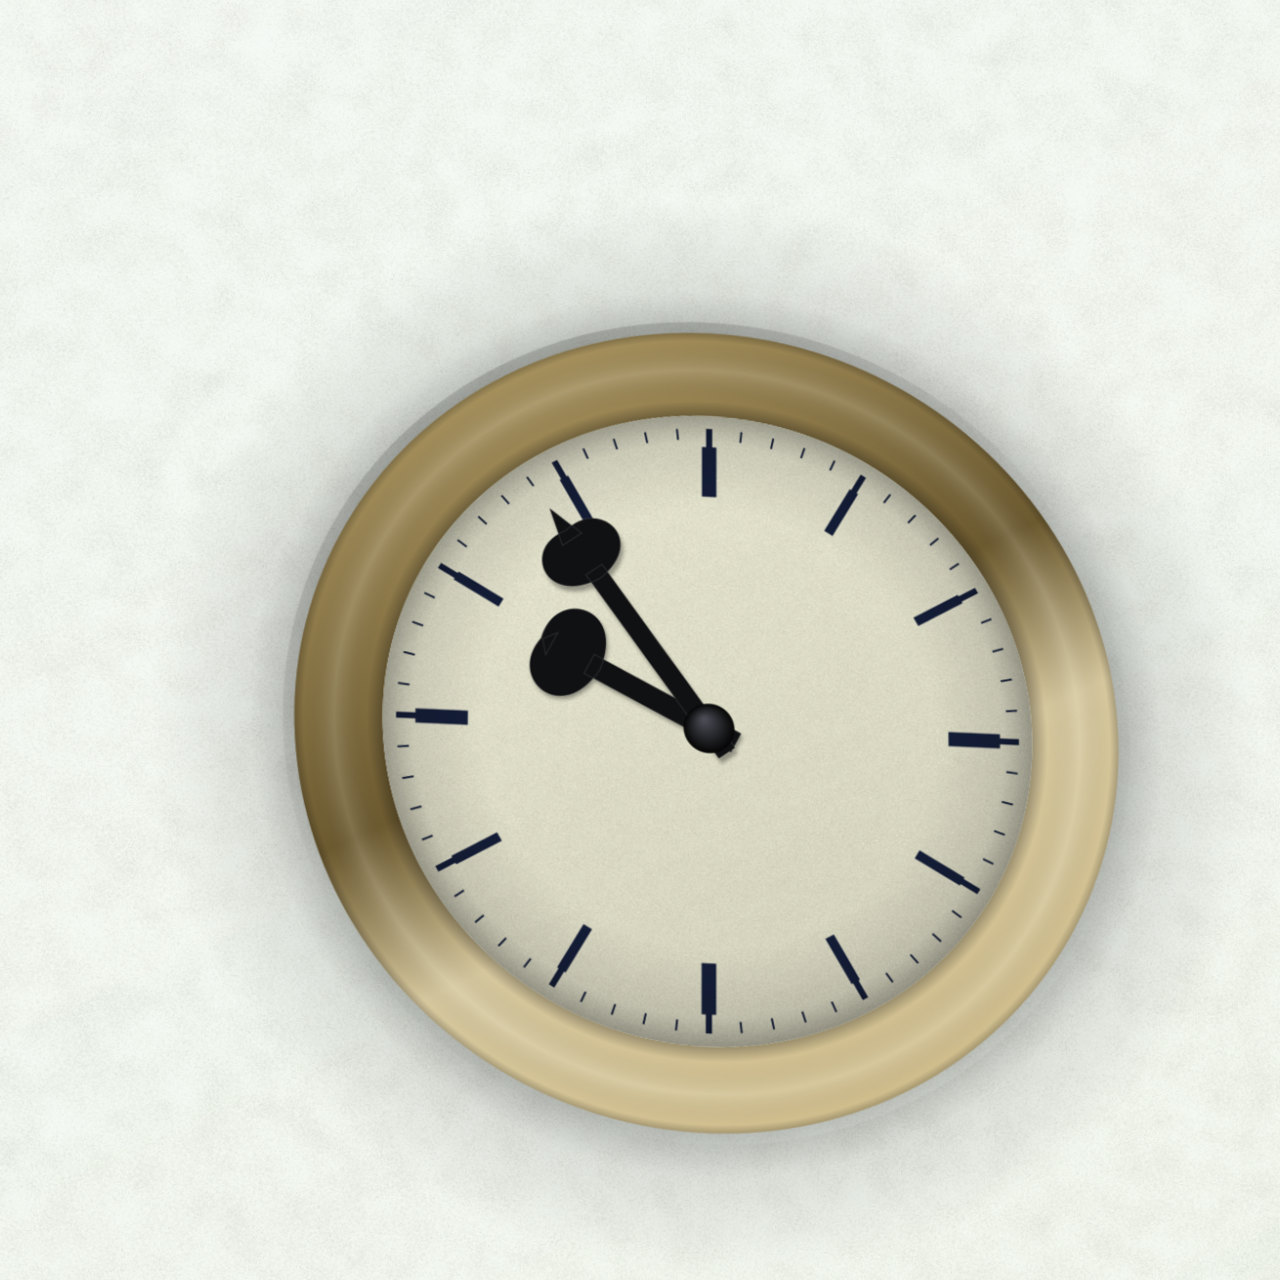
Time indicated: 9:54
